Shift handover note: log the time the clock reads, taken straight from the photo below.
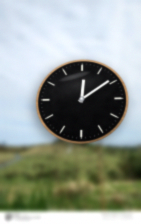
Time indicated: 12:09
